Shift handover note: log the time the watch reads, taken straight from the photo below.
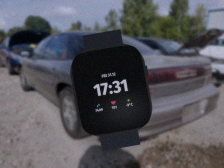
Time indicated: 17:31
